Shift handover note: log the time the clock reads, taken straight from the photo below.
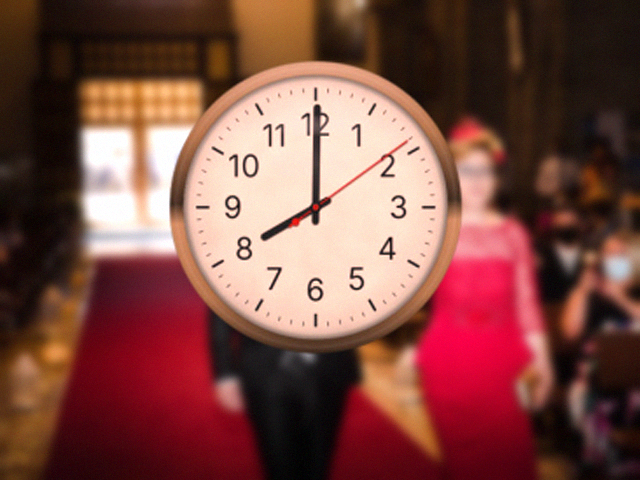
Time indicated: 8:00:09
